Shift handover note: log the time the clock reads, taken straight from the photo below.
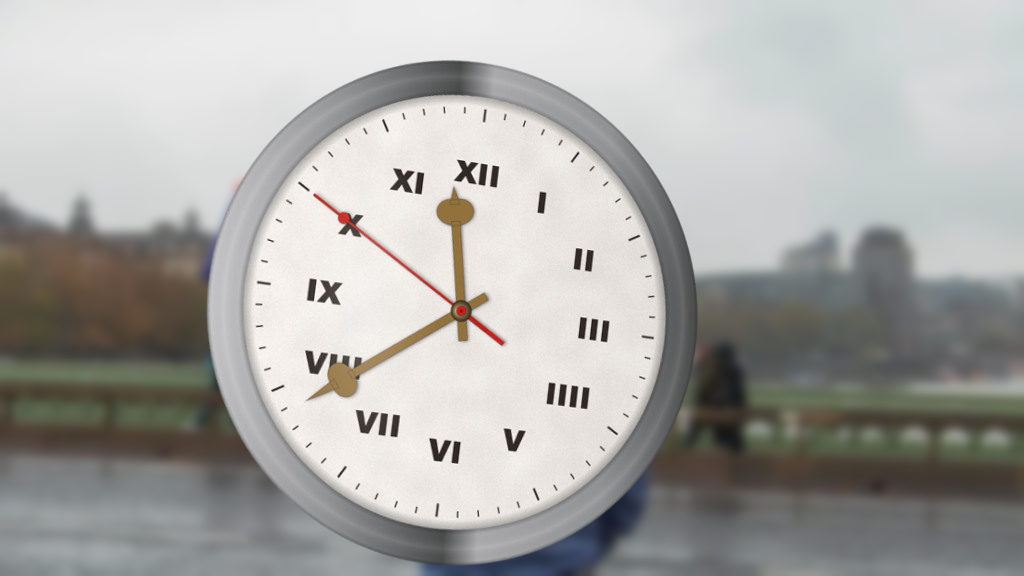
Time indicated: 11:38:50
